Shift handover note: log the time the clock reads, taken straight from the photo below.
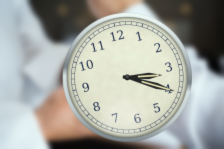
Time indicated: 3:20
